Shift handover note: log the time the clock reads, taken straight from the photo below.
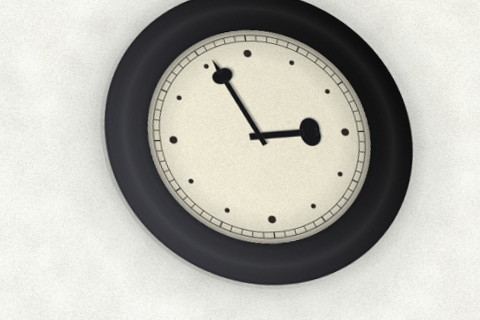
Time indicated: 2:56
